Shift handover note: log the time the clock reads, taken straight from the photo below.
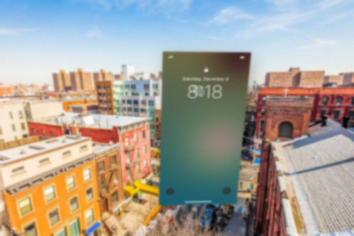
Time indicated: 8:18
